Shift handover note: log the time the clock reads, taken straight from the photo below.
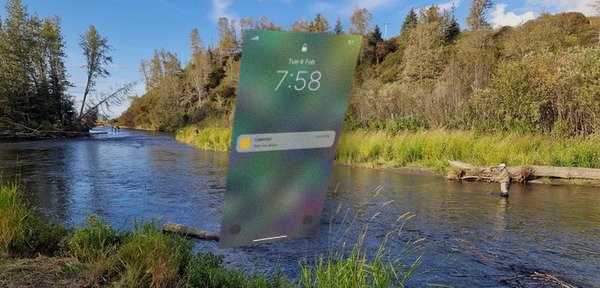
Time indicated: 7:58
